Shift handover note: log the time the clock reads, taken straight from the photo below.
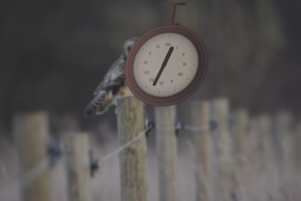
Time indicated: 12:33
